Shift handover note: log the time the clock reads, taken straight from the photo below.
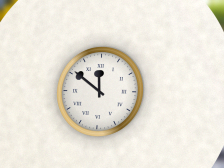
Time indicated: 11:51
